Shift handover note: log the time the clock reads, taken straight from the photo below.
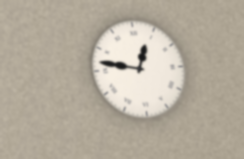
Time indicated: 12:47
